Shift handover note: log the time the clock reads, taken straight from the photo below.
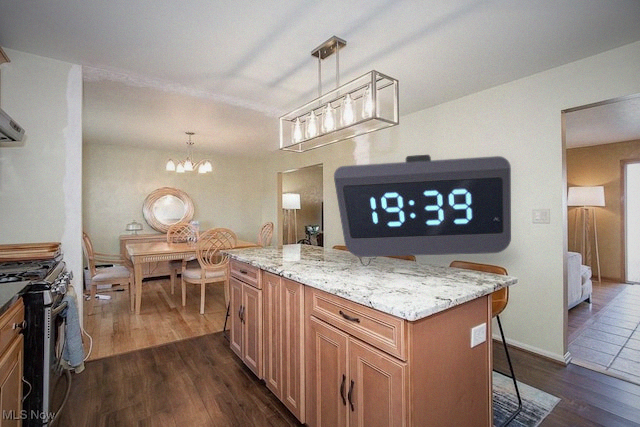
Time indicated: 19:39
